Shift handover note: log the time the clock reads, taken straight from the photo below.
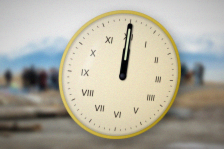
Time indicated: 12:00
